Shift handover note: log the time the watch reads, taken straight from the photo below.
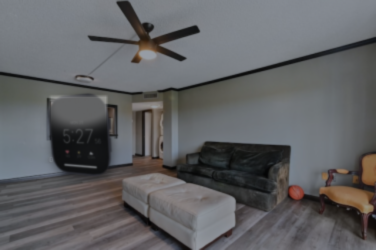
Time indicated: 5:27
